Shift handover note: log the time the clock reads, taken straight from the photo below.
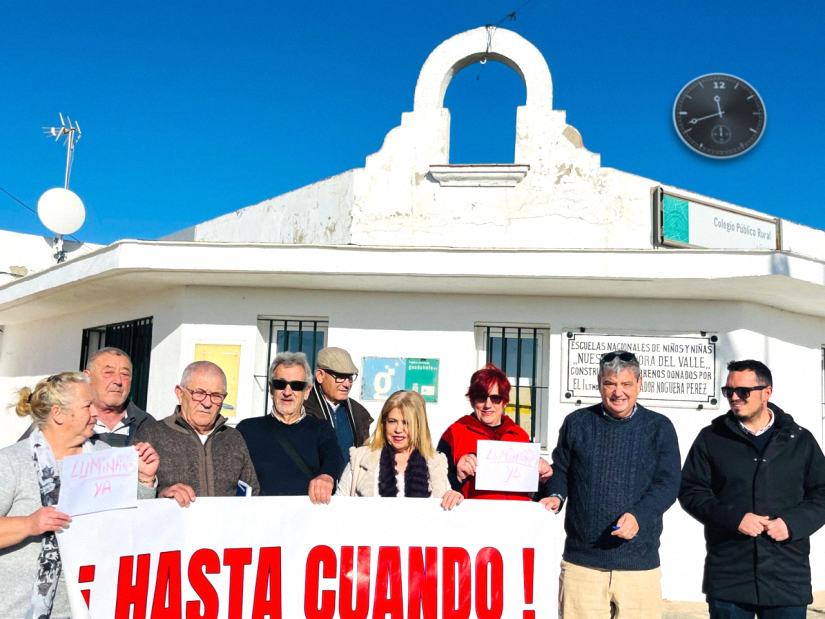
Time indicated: 11:42
